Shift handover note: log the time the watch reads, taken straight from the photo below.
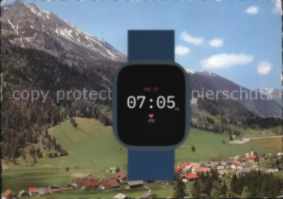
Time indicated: 7:05
